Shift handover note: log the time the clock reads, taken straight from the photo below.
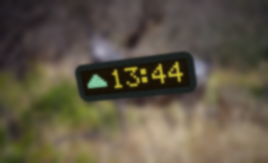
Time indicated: 13:44
